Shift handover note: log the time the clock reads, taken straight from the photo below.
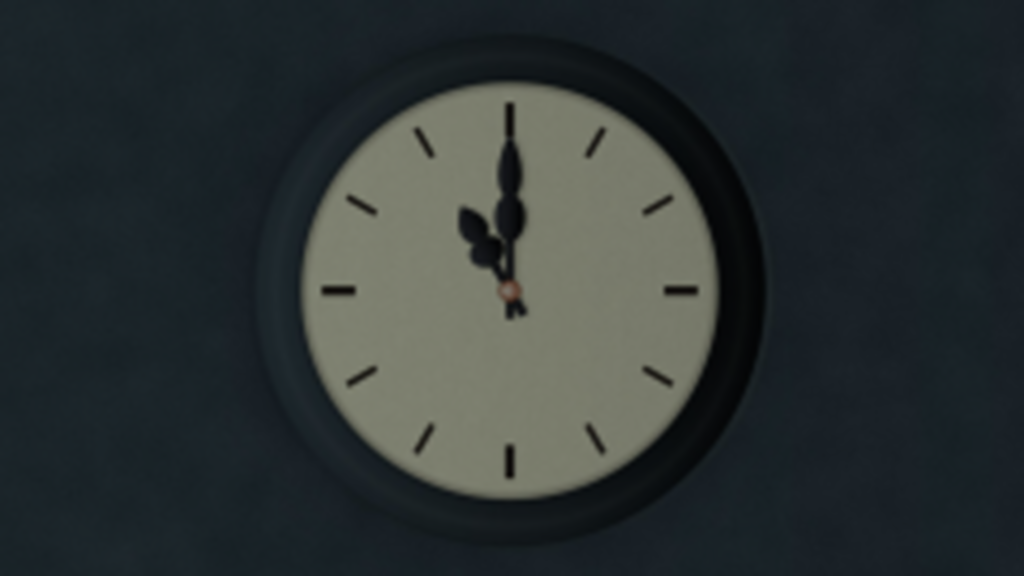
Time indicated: 11:00
